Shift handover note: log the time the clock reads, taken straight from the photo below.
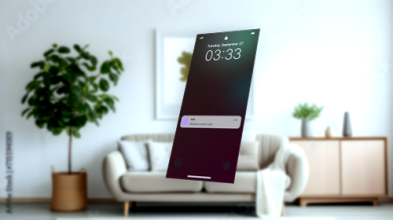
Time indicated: 3:33
